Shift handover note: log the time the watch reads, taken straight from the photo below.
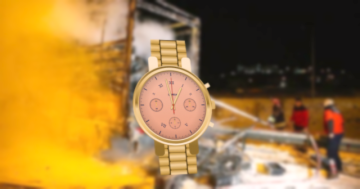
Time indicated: 12:58
